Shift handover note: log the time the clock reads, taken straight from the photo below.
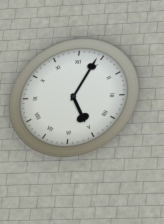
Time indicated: 5:04
